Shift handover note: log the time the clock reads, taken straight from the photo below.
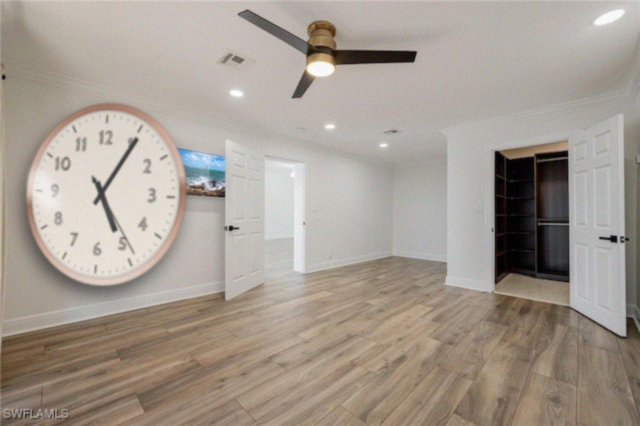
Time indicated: 5:05:24
